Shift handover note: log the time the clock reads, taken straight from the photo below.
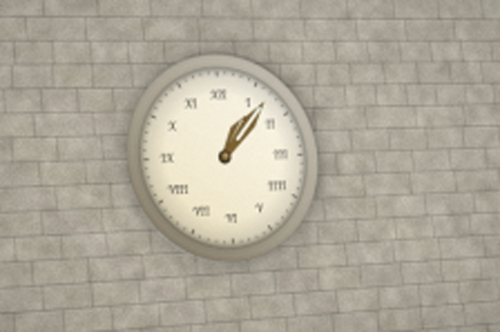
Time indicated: 1:07
